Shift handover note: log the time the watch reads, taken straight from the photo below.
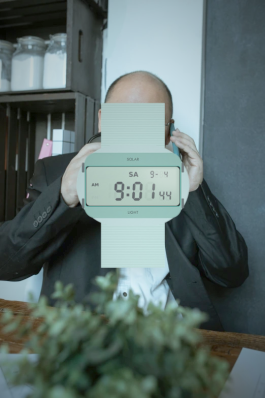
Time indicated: 9:01:44
